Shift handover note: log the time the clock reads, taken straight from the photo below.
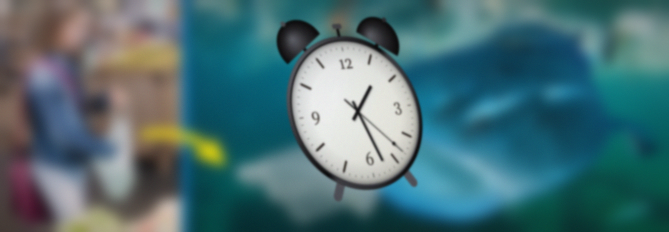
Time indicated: 1:27:23
